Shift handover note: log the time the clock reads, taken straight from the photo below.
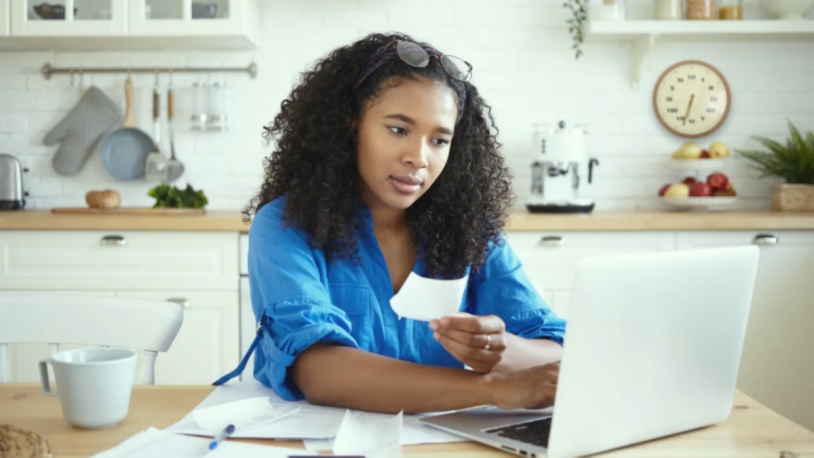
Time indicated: 6:33
